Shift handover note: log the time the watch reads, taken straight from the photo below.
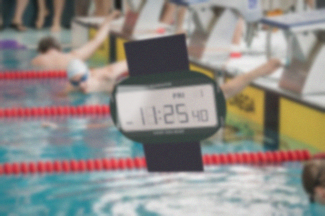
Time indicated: 11:25:40
